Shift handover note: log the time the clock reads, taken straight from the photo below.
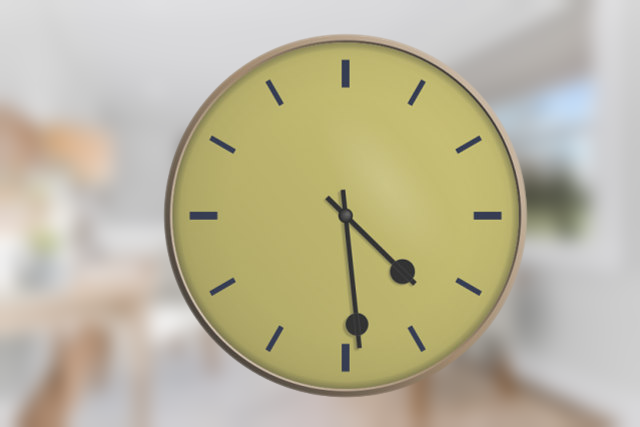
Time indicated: 4:29
